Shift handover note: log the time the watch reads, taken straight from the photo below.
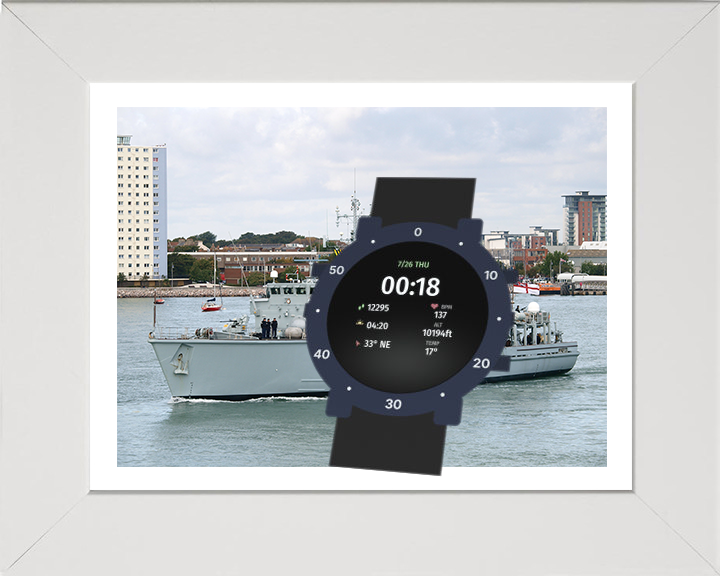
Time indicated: 0:18
